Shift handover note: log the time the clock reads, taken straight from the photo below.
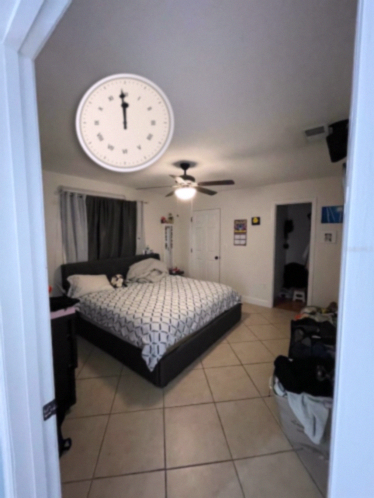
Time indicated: 11:59
